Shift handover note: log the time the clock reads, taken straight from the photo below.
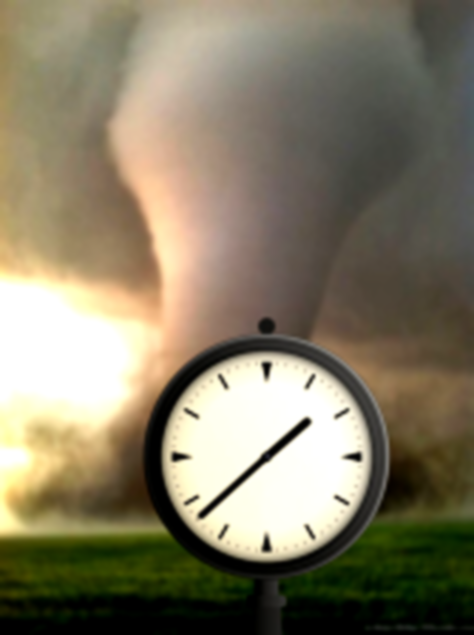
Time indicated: 1:38
